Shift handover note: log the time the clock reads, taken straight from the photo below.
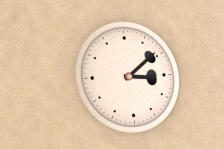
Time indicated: 3:09
